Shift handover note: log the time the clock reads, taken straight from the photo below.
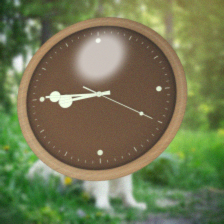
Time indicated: 8:45:20
